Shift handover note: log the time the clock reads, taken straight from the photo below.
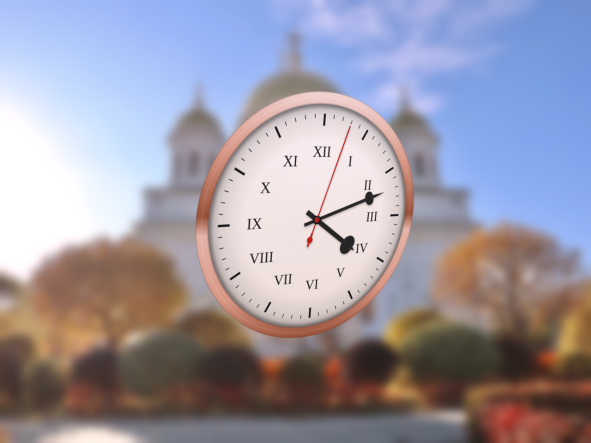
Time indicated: 4:12:03
